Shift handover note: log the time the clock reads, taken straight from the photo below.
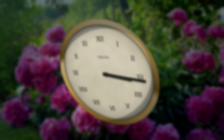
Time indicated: 3:16
